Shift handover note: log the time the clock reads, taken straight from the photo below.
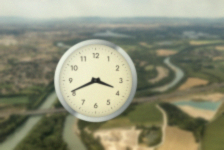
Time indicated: 3:41
